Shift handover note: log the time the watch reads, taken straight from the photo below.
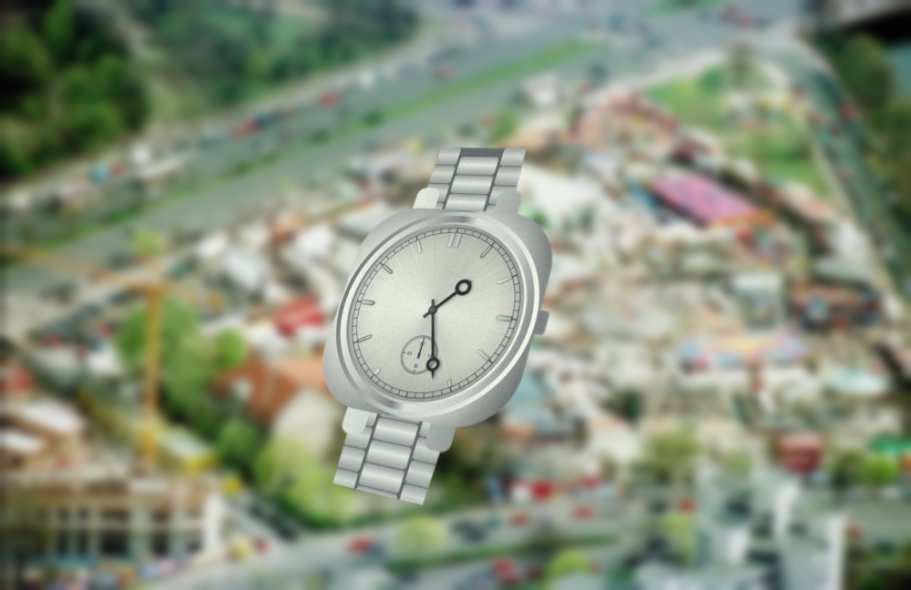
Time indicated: 1:27
